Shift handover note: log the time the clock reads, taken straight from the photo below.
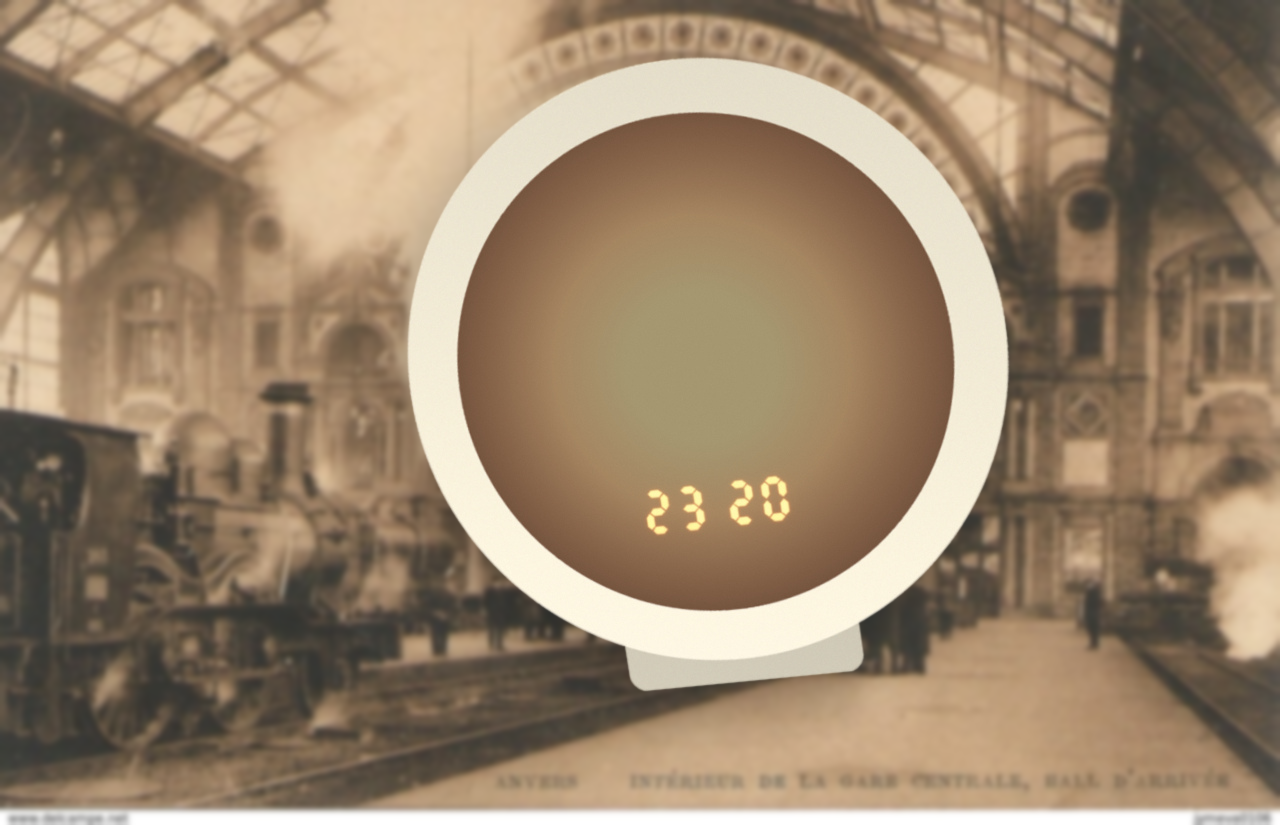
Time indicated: 23:20
